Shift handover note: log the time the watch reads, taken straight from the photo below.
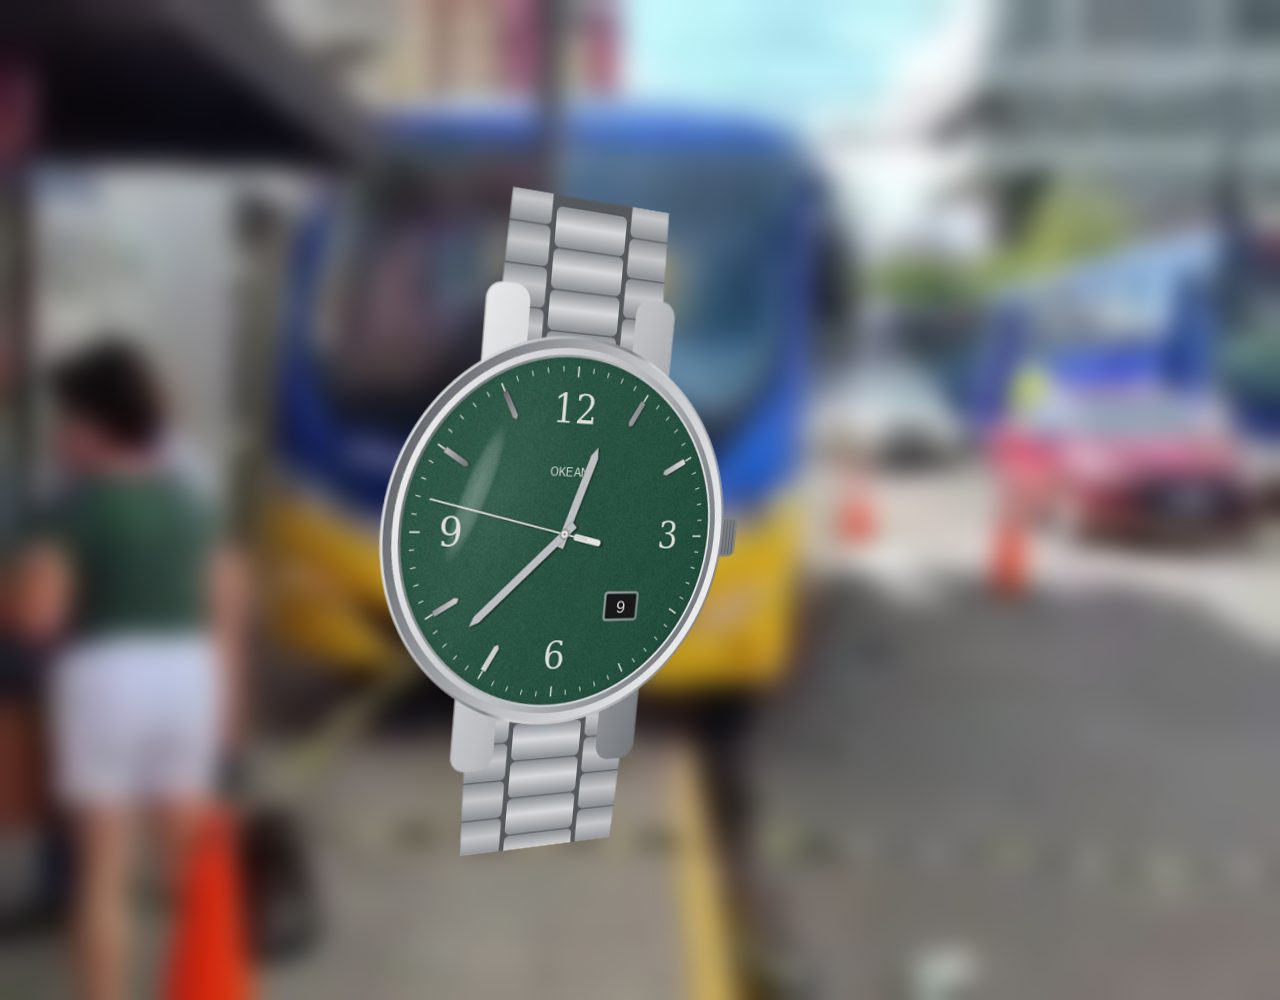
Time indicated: 12:37:47
